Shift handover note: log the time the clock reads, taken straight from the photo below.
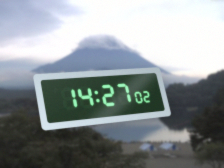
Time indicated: 14:27:02
